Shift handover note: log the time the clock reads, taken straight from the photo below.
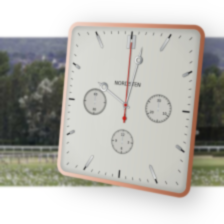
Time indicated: 10:02
